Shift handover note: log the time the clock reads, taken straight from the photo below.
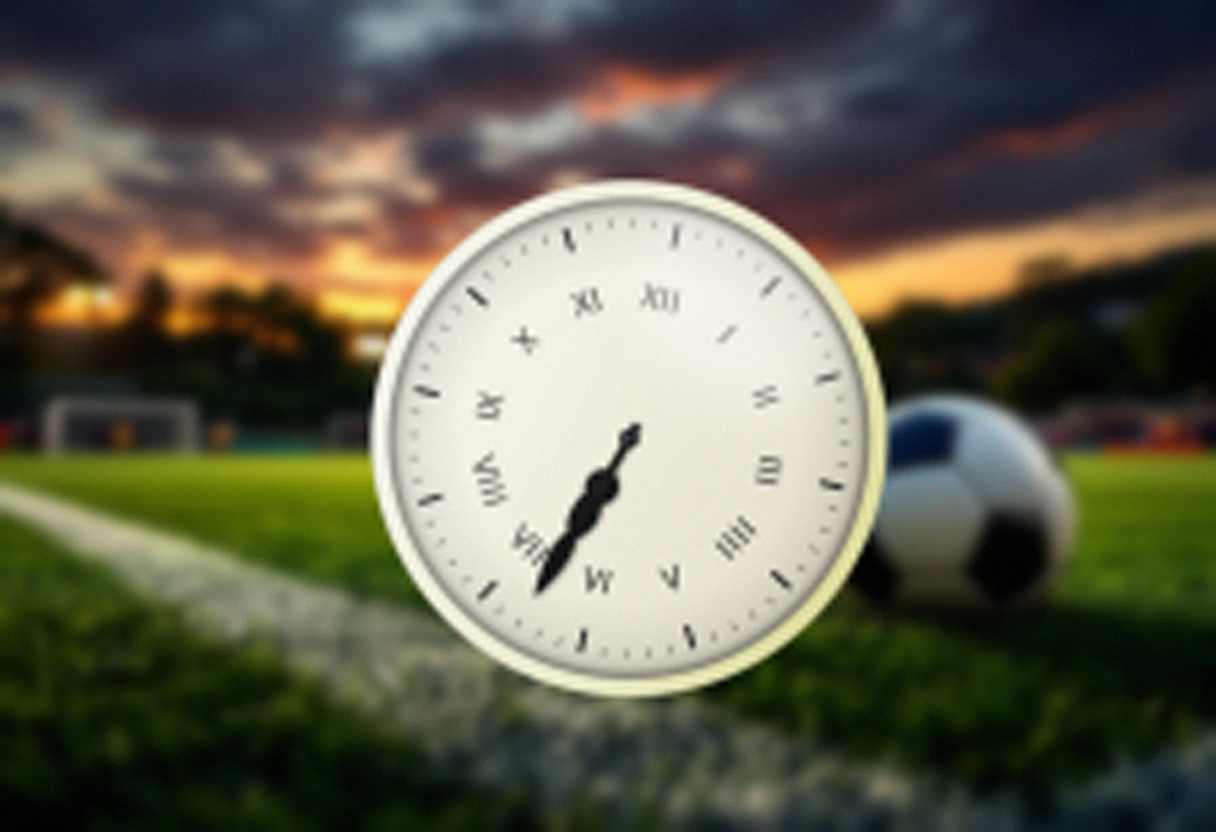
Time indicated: 6:33
